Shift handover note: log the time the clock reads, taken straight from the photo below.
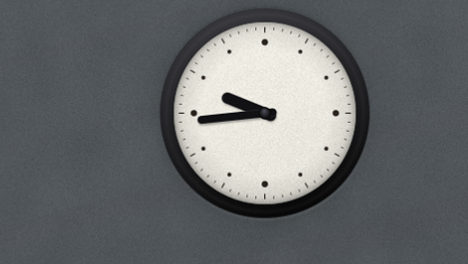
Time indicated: 9:44
